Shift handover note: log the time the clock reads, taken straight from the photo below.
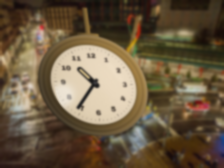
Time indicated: 10:36
